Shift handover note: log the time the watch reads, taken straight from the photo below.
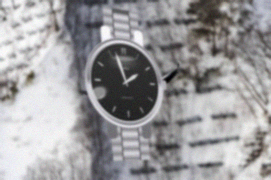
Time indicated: 1:57
